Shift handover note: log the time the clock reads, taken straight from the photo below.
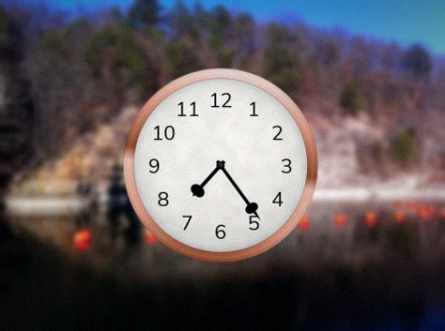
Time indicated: 7:24
